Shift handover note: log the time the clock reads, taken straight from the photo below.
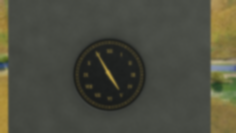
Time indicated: 4:55
